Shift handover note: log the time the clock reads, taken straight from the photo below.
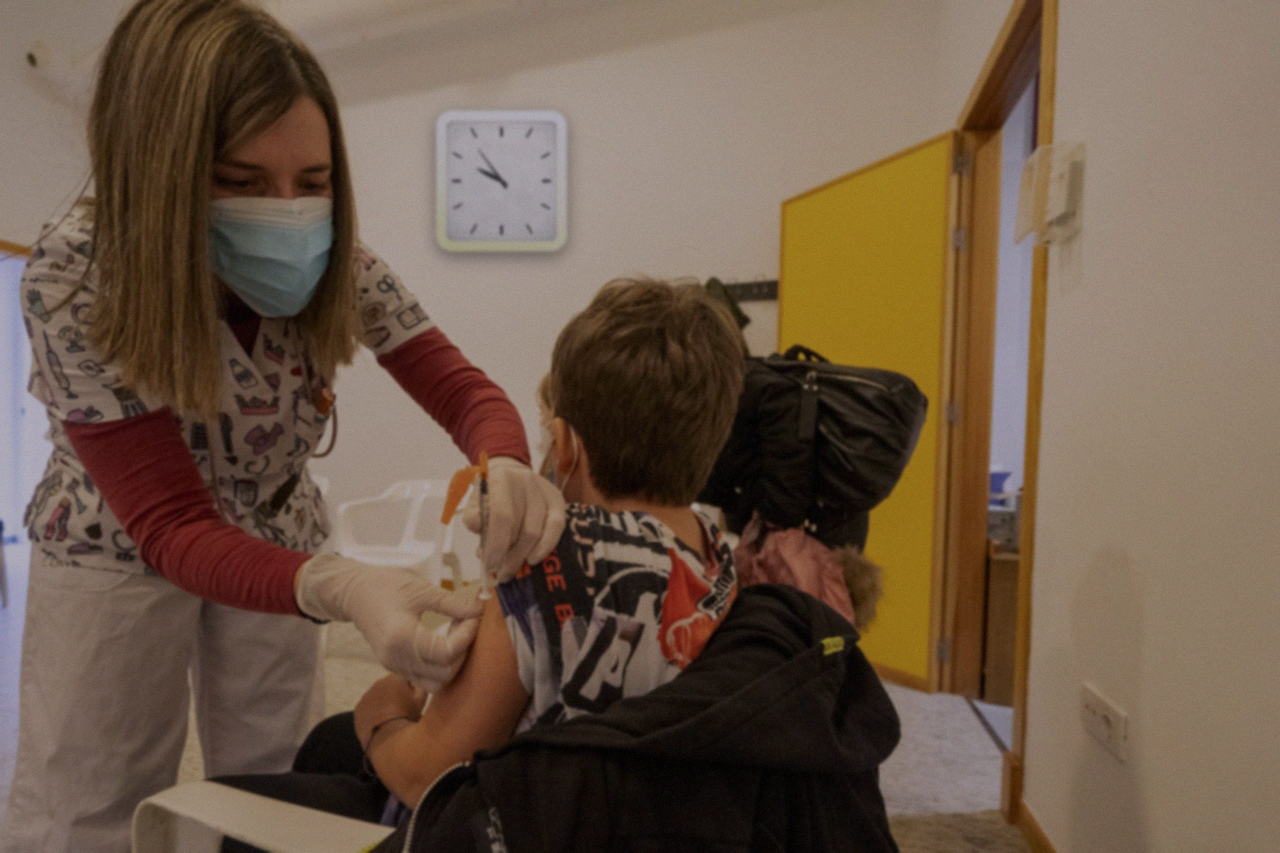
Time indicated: 9:54
